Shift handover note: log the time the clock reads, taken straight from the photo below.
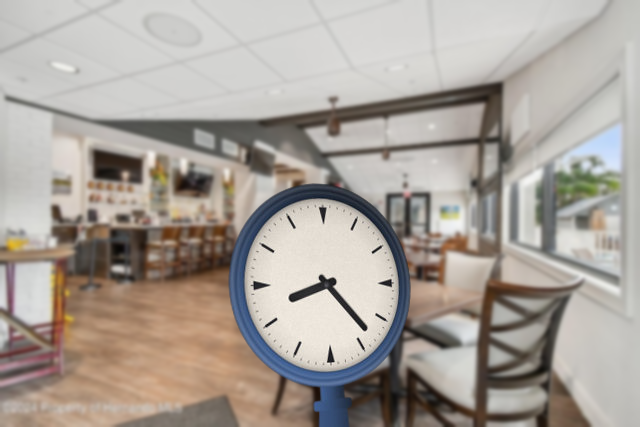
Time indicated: 8:23
